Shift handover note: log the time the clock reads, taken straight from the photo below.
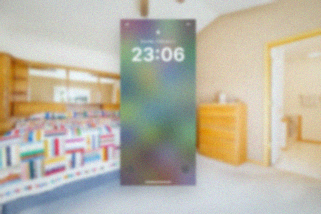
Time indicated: 23:06
